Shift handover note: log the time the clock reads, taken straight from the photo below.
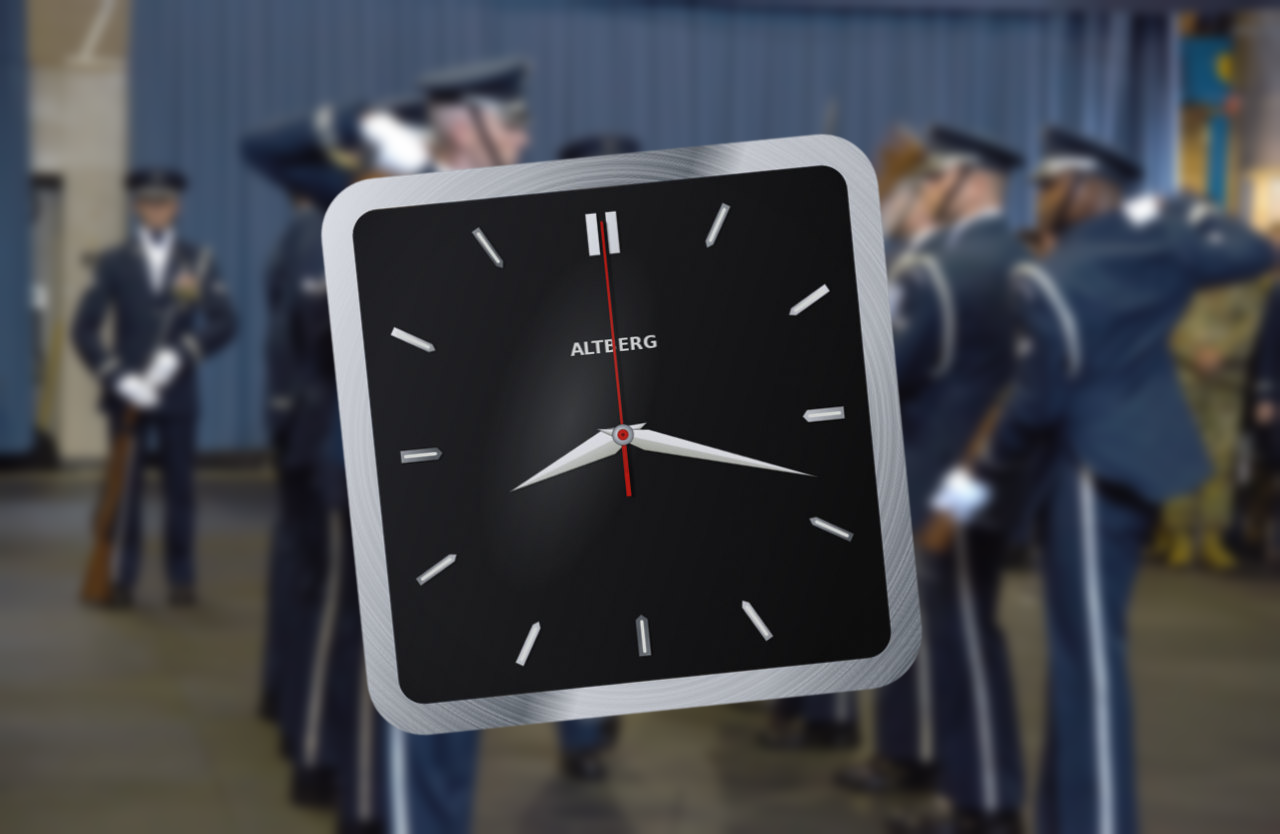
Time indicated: 8:18:00
